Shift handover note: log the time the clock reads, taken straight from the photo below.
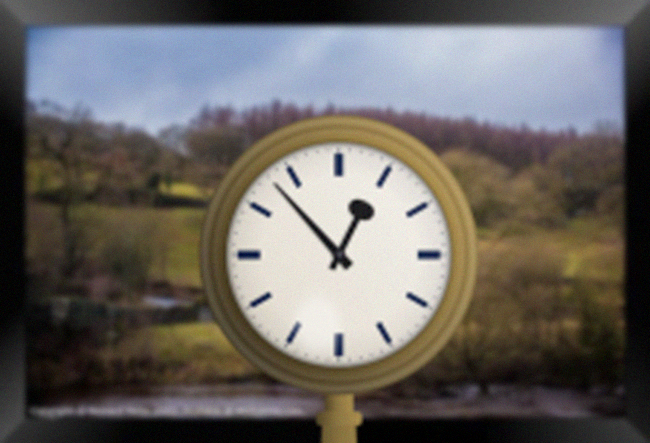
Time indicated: 12:53
